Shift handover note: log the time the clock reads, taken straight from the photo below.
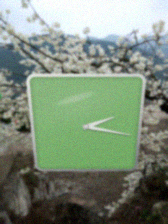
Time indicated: 2:17
